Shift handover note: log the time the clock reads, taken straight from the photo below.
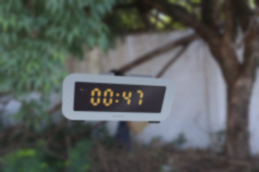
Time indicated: 0:47
